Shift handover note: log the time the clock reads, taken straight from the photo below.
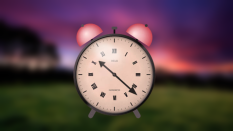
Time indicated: 10:22
